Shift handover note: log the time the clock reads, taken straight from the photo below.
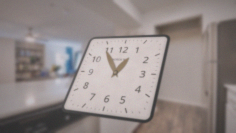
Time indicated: 12:54
